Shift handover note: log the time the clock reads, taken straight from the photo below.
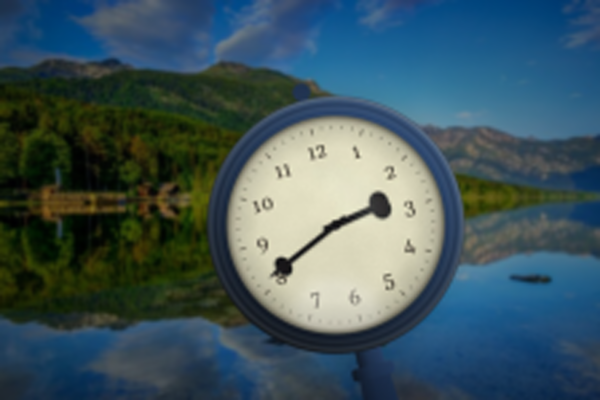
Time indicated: 2:41
